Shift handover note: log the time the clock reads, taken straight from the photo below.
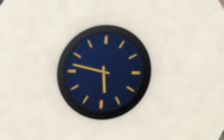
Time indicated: 5:47
